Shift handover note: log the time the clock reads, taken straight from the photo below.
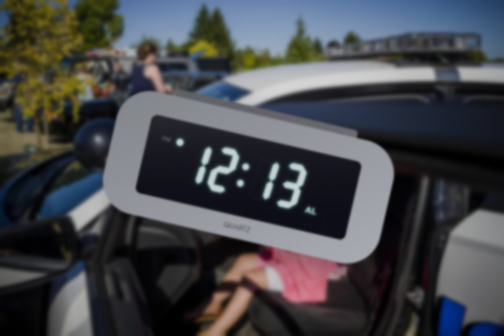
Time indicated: 12:13
